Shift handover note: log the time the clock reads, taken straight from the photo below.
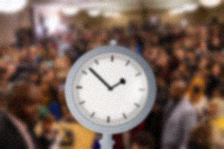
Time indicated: 1:52
